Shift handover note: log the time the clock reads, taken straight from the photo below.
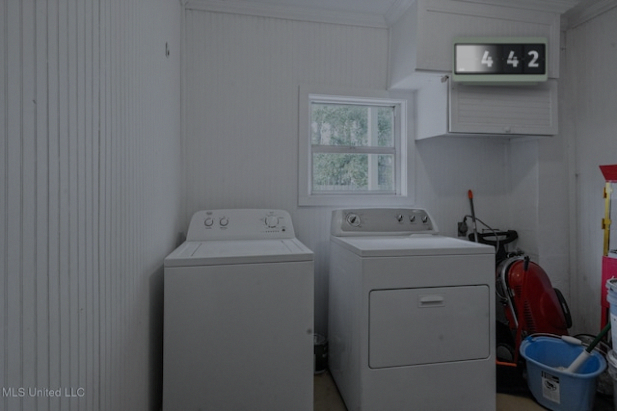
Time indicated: 4:42
